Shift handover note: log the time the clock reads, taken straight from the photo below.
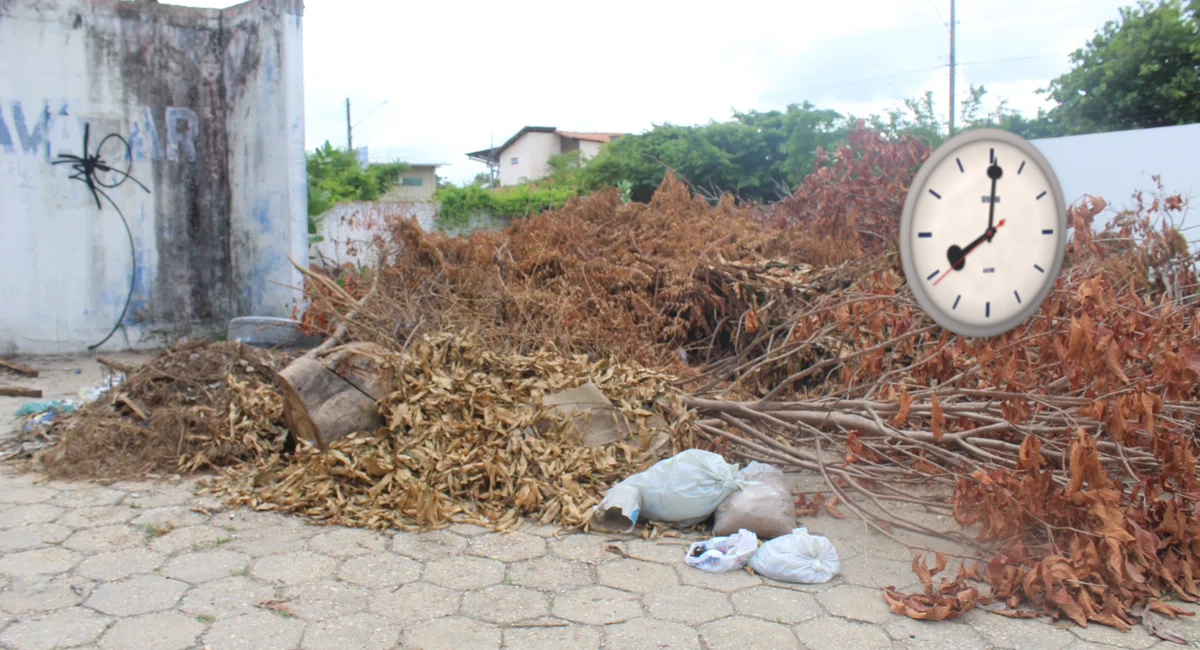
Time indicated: 8:00:39
